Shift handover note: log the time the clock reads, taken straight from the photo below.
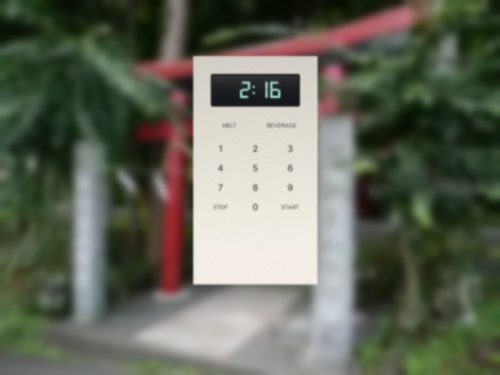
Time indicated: 2:16
